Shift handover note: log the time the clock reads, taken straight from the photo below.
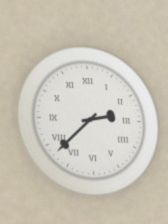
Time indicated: 2:38
